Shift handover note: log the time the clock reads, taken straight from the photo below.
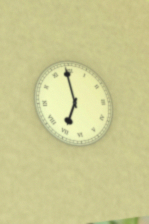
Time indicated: 6:59
